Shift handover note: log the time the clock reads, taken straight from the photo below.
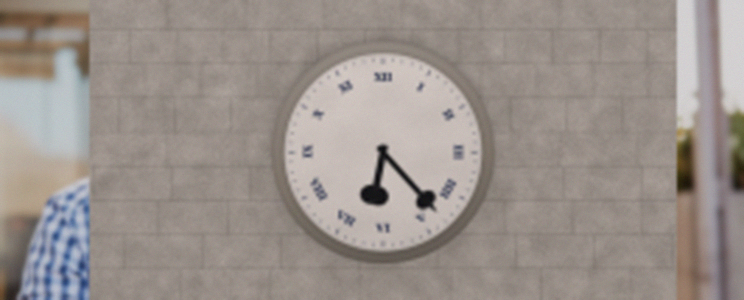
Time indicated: 6:23
